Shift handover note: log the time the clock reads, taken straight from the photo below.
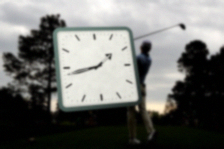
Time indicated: 1:43
